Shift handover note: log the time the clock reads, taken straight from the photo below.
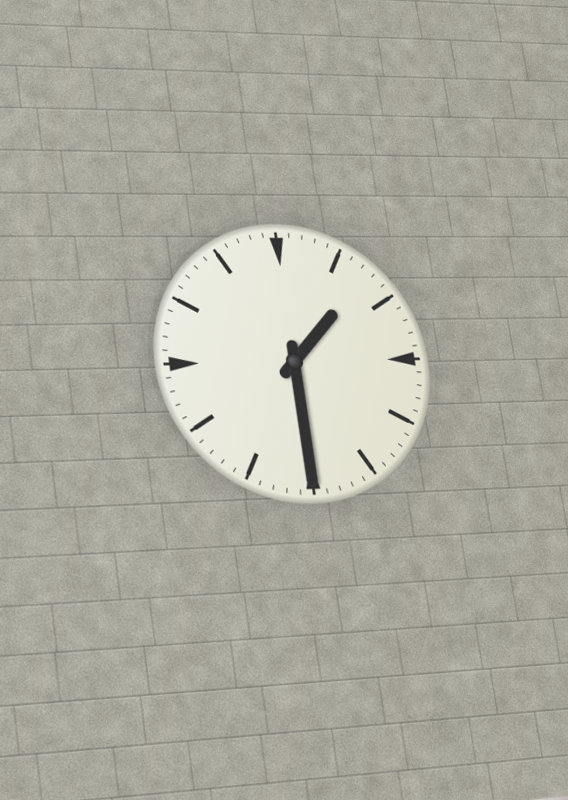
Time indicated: 1:30
